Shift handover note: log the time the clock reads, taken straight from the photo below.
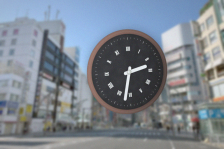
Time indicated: 2:32
